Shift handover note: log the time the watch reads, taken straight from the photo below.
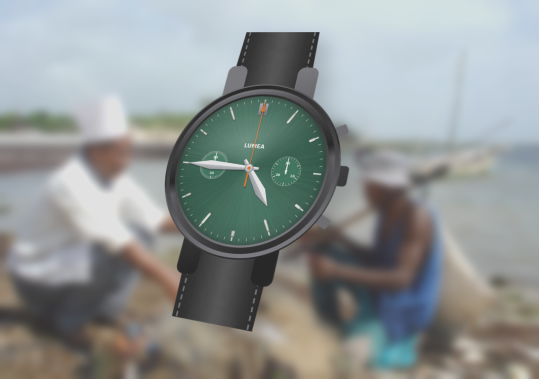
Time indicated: 4:45
